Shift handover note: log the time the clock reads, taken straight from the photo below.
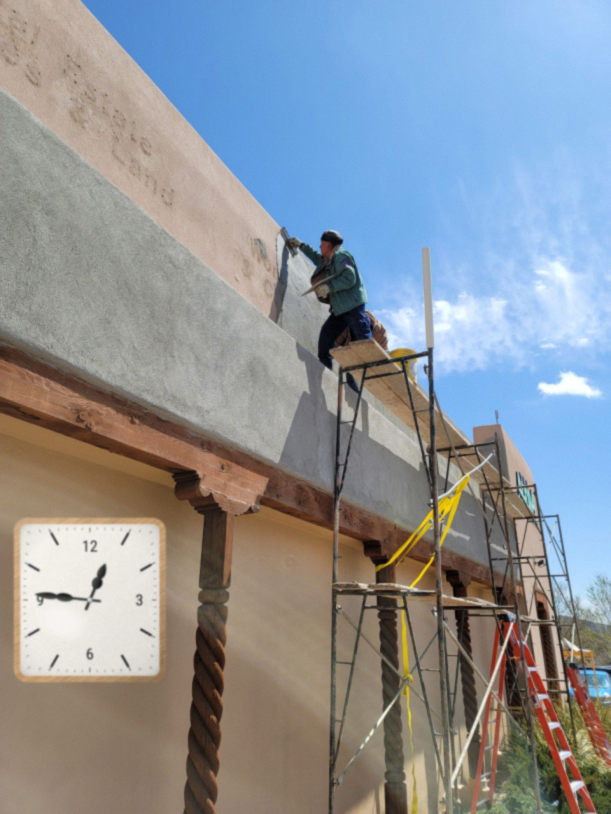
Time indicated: 12:46
